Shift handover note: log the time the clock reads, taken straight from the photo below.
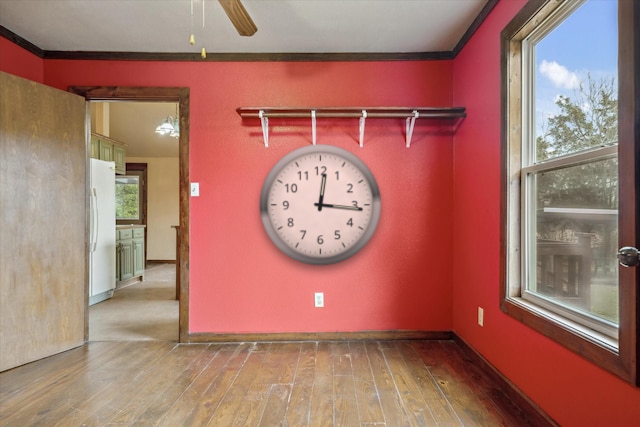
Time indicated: 12:16
